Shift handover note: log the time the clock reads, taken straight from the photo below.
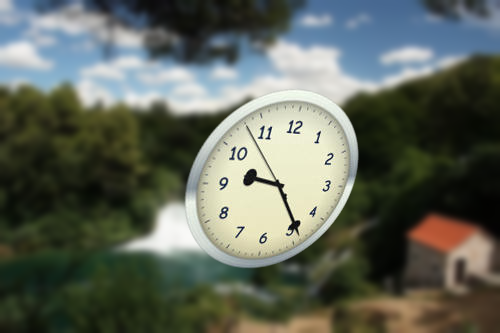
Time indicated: 9:23:53
